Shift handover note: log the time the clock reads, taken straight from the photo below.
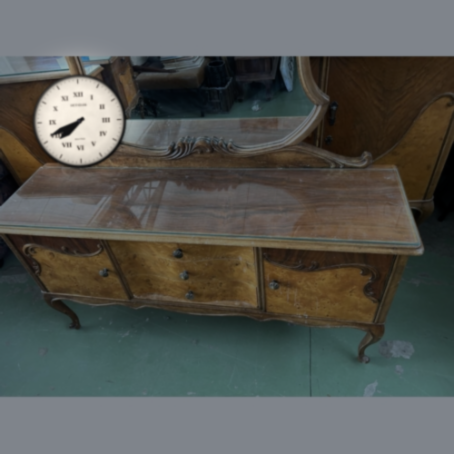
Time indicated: 7:41
